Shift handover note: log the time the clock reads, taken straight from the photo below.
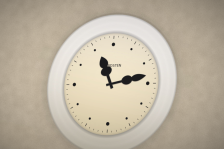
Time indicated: 11:13
